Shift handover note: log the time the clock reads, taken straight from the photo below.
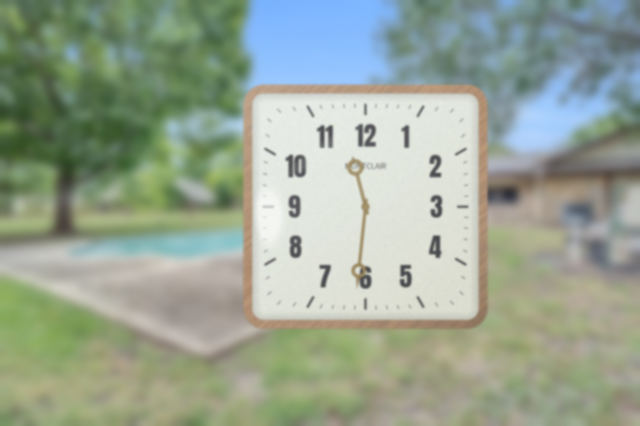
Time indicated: 11:31
